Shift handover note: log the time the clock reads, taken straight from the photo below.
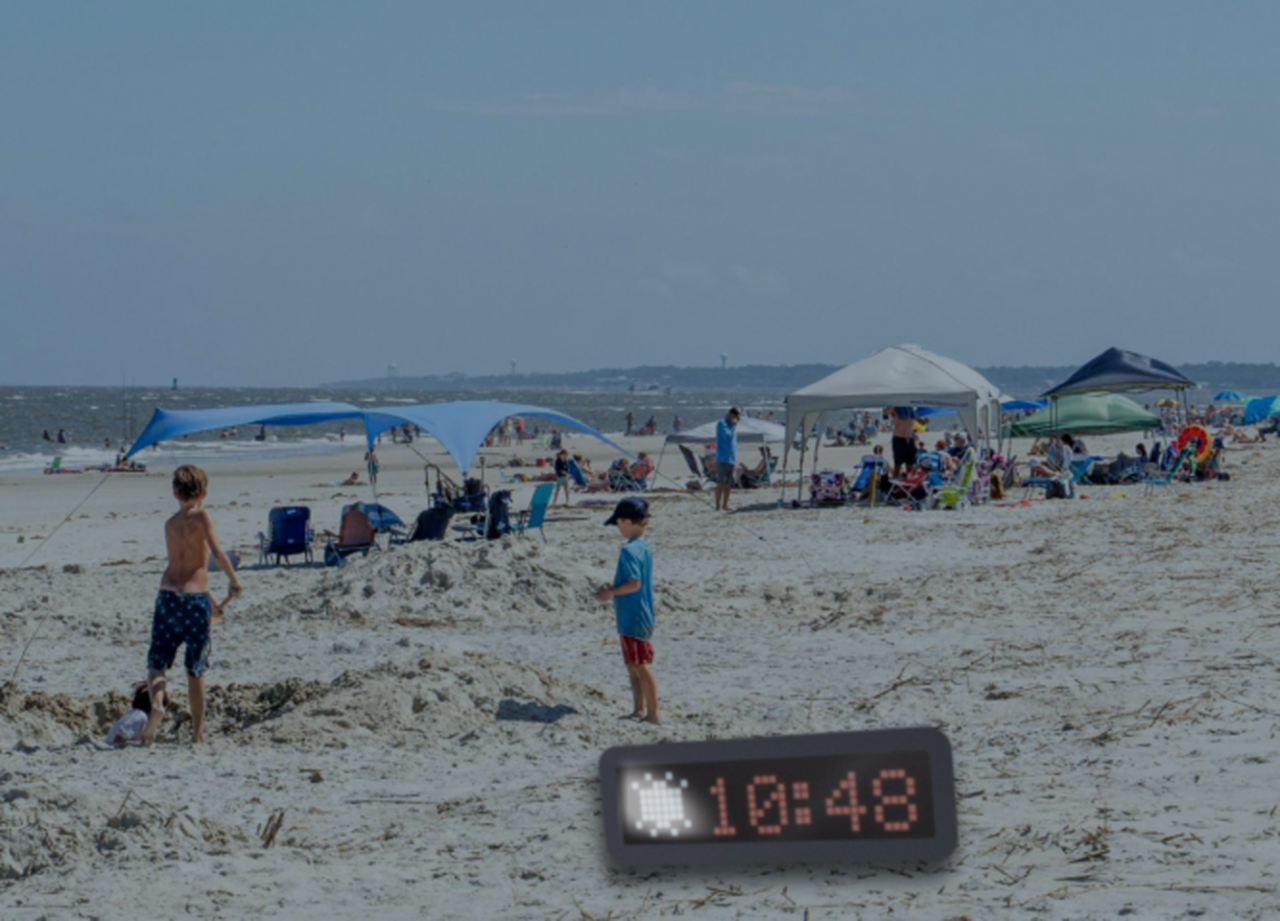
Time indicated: 10:48
